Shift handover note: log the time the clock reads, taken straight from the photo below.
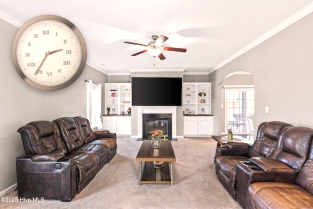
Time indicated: 2:36
